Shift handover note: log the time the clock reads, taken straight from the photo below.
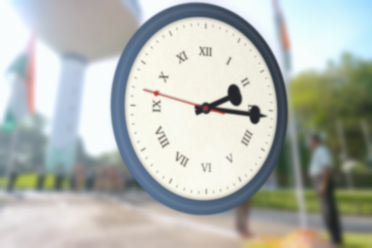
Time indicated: 2:15:47
